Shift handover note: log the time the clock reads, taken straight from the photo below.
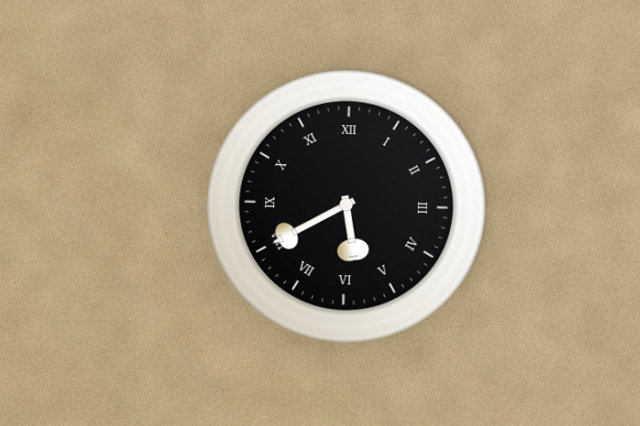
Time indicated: 5:40
